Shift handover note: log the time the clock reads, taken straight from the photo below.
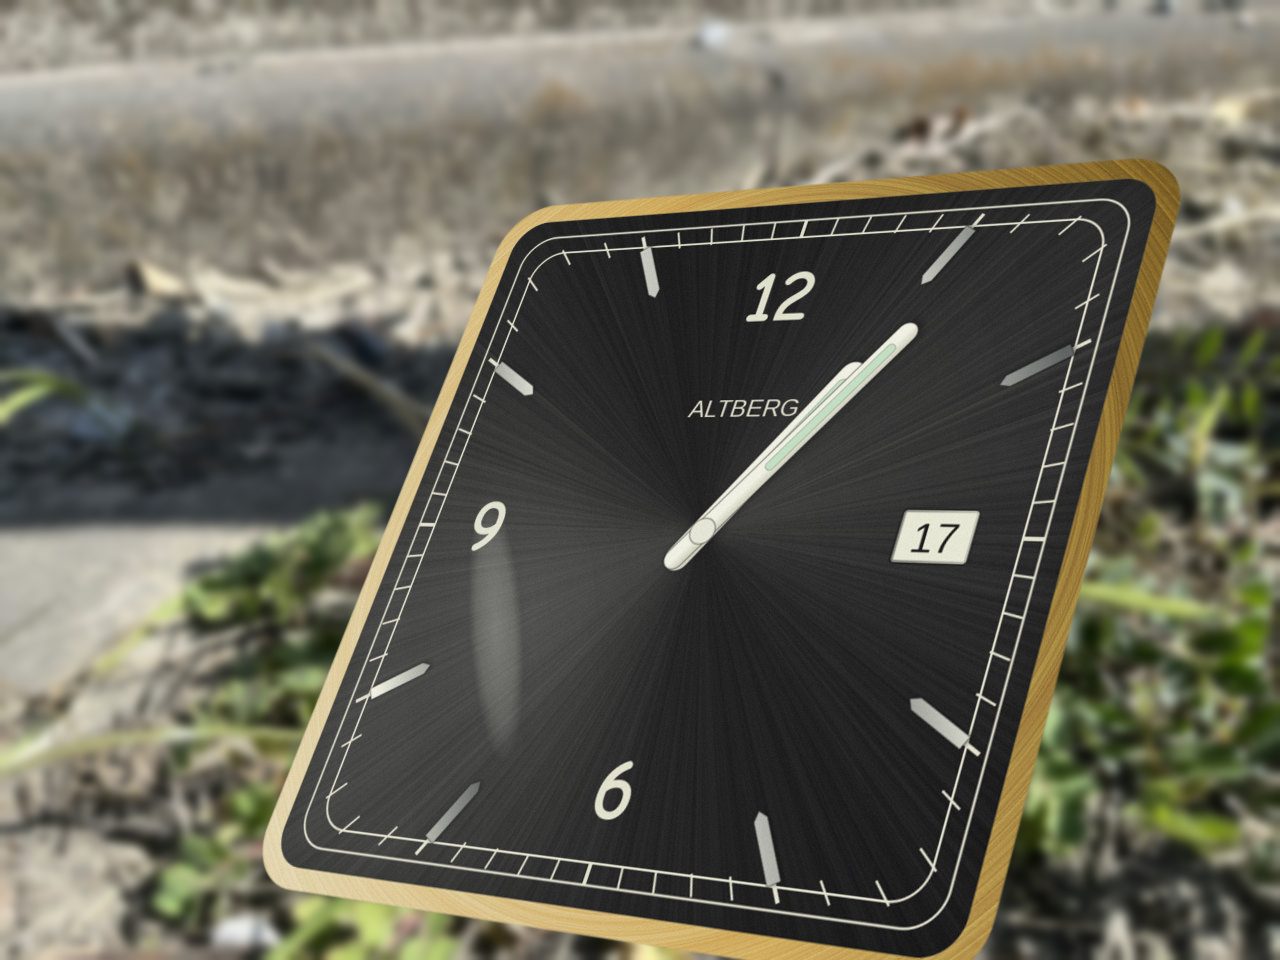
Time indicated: 1:06
